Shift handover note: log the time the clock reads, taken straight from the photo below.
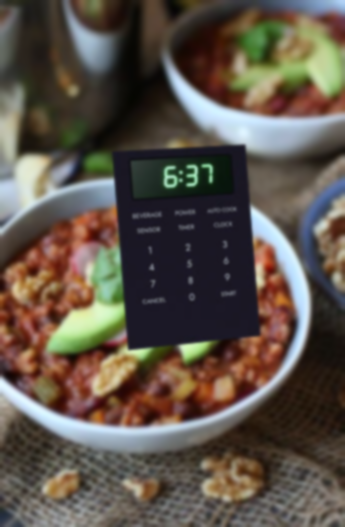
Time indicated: 6:37
